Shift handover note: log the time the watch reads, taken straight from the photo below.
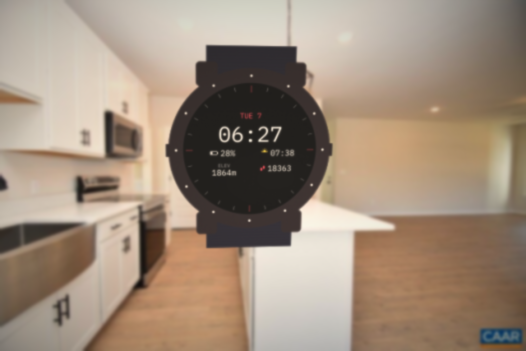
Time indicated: 6:27
